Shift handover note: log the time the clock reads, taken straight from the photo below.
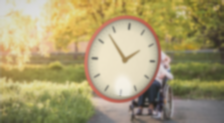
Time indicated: 1:53
